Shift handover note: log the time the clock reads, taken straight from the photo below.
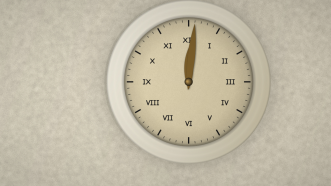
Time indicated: 12:01
